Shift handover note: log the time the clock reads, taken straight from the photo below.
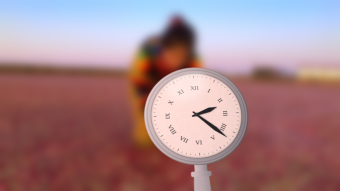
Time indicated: 2:22
